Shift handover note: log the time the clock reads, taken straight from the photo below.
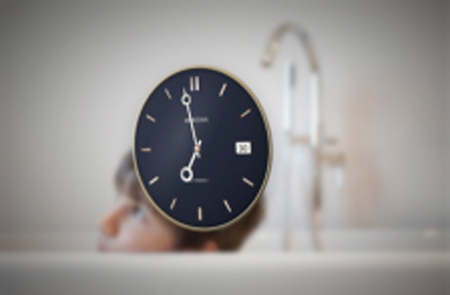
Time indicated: 6:58
